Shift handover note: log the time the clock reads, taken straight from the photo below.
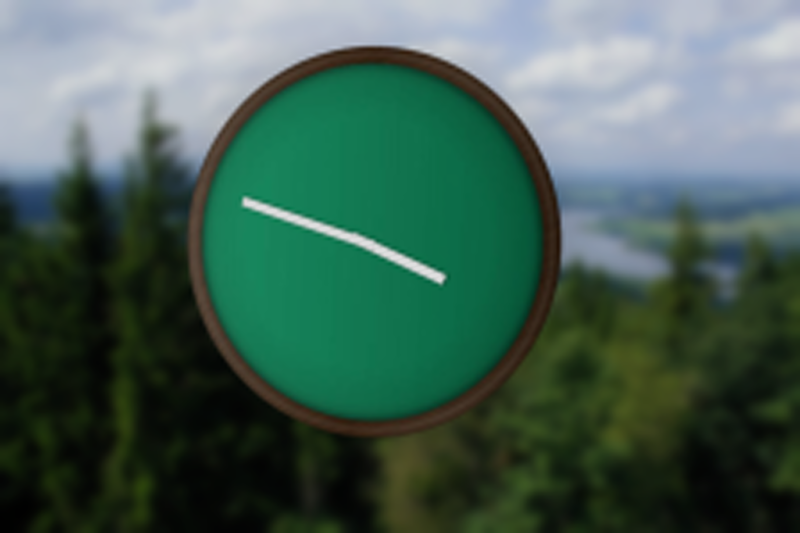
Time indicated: 3:48
